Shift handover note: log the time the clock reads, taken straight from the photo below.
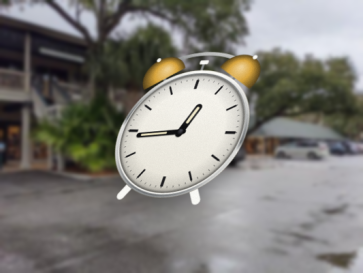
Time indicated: 12:44
